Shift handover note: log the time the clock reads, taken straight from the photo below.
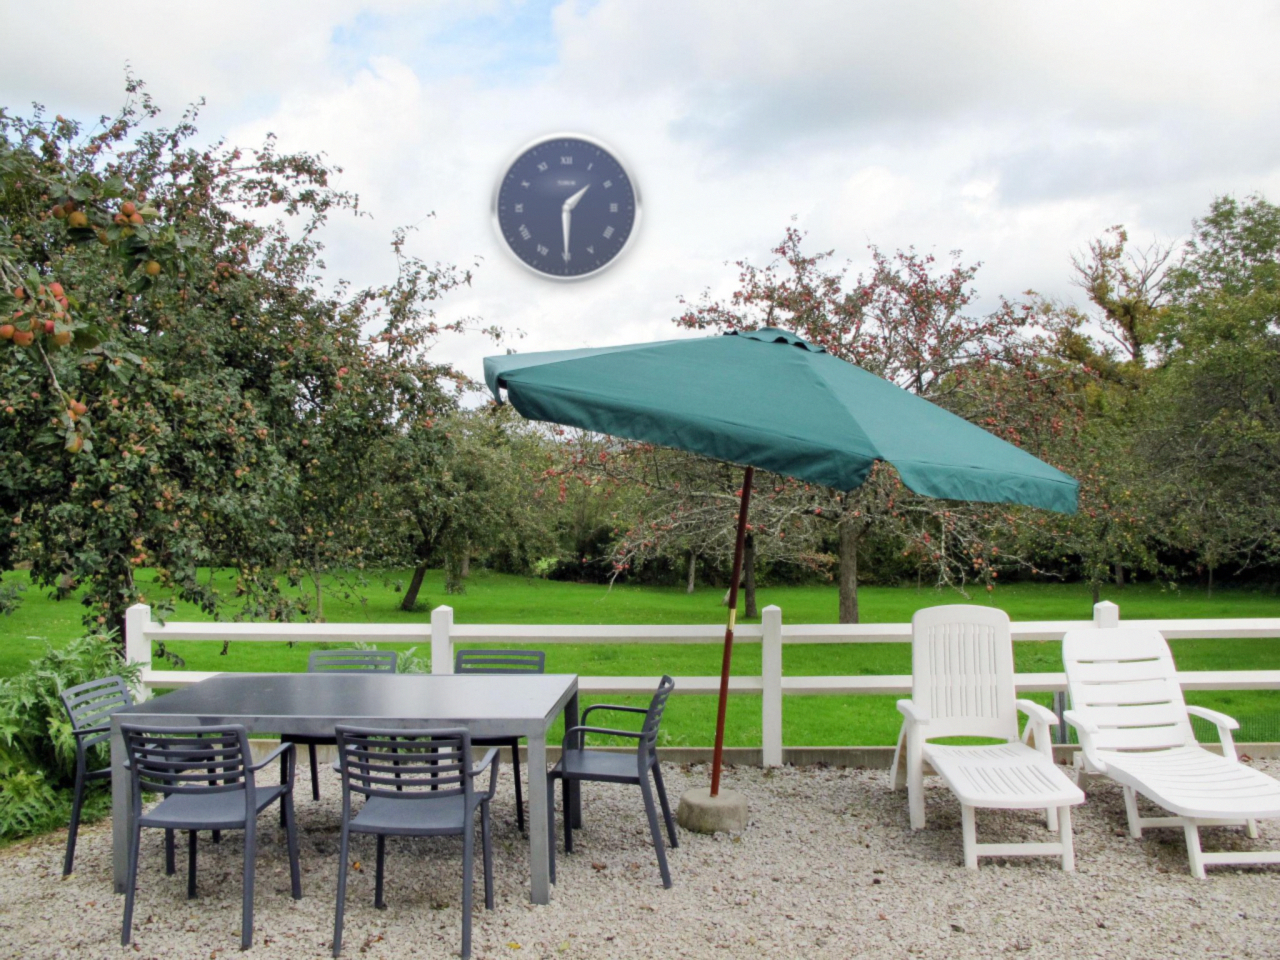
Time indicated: 1:30
